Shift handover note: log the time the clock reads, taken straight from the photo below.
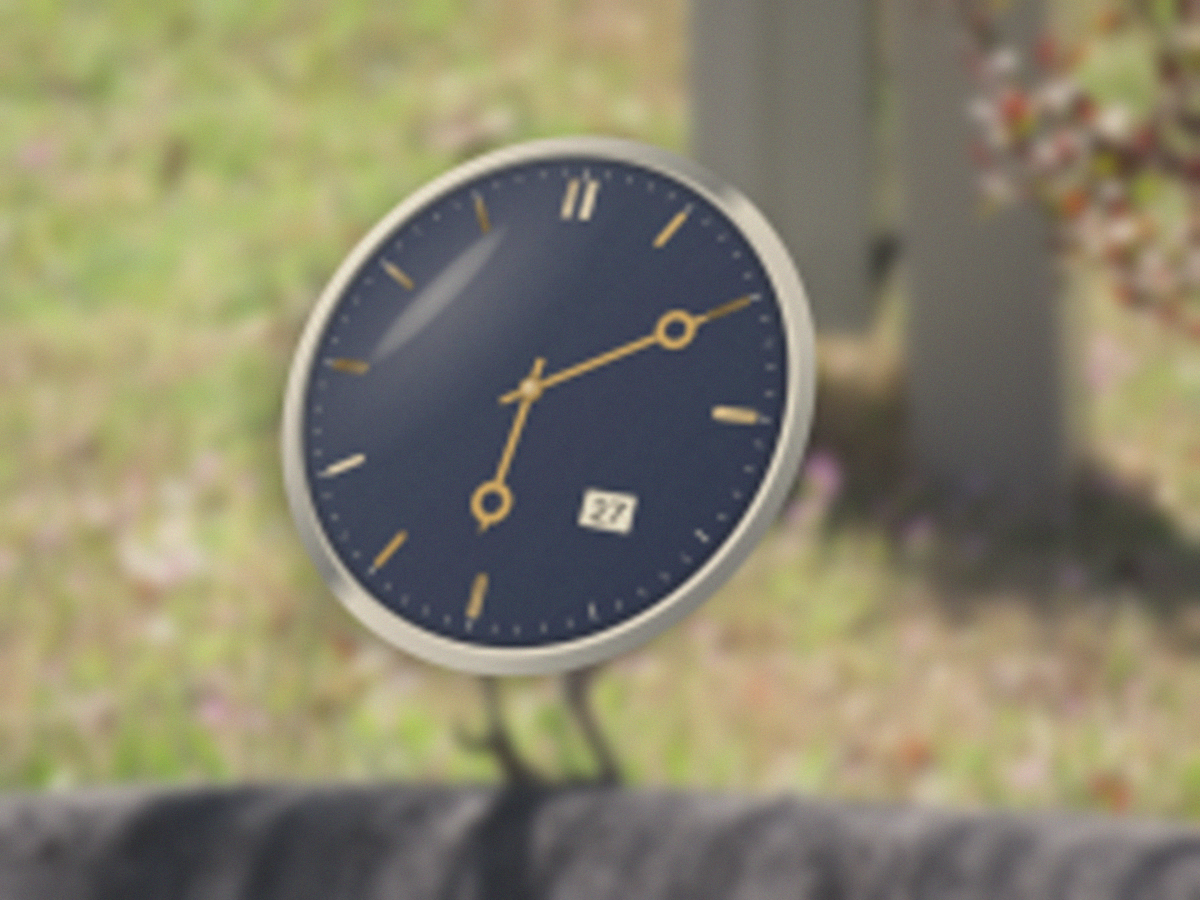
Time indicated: 6:10
